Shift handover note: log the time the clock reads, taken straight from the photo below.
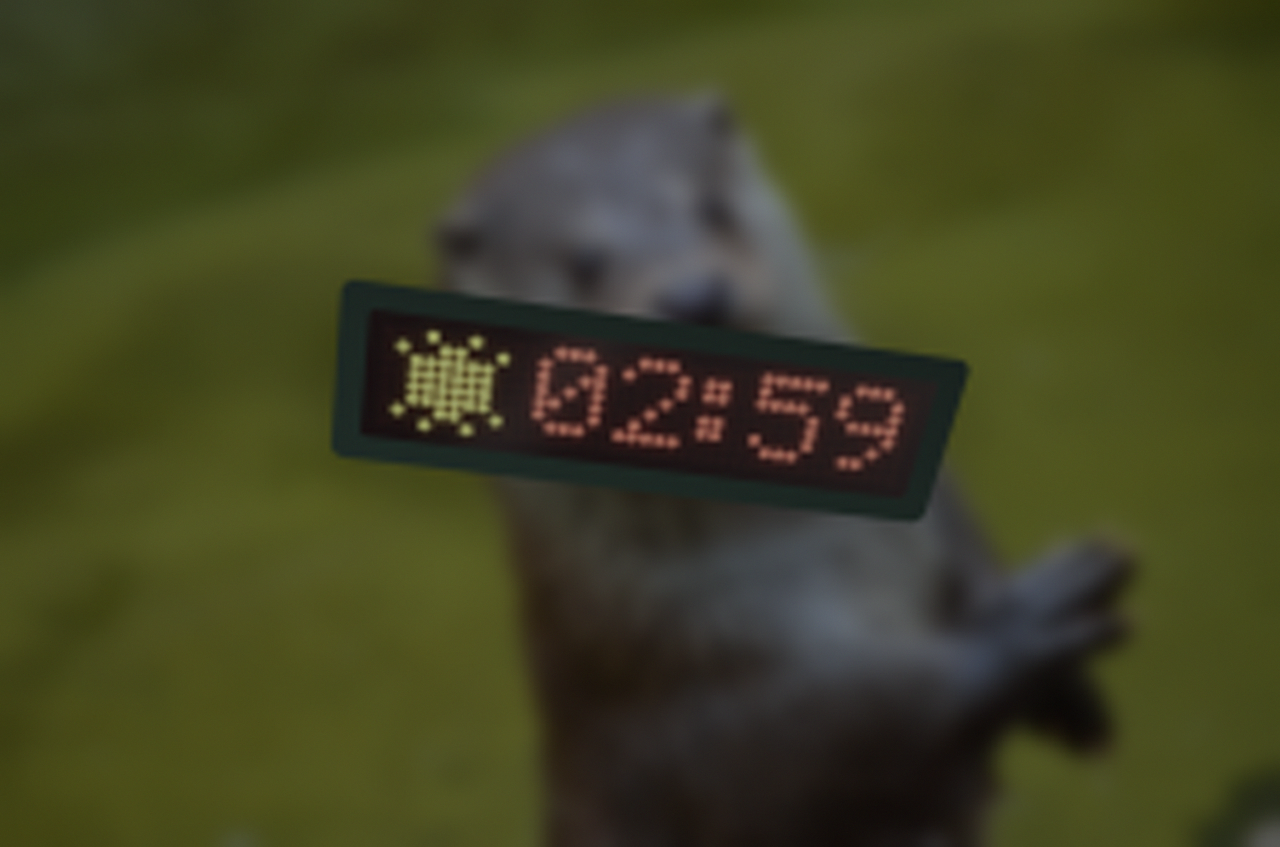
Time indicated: 2:59
